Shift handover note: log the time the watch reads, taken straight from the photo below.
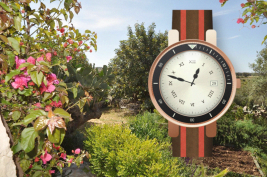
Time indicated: 12:48
